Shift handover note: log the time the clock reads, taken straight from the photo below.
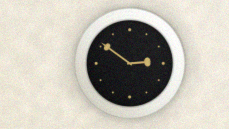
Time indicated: 2:51
